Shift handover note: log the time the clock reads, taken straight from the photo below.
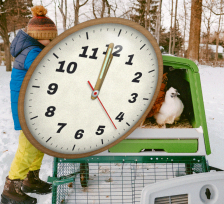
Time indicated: 11:59:22
